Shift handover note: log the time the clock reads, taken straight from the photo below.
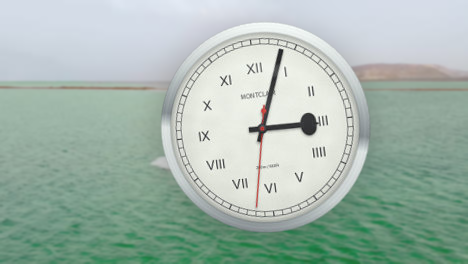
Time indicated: 3:03:32
